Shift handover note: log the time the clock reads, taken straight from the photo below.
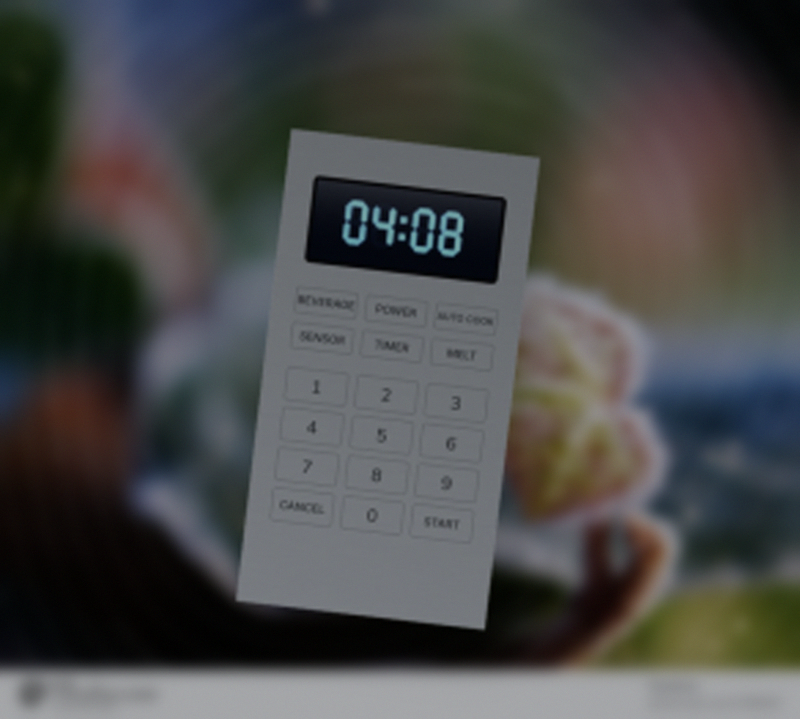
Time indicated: 4:08
